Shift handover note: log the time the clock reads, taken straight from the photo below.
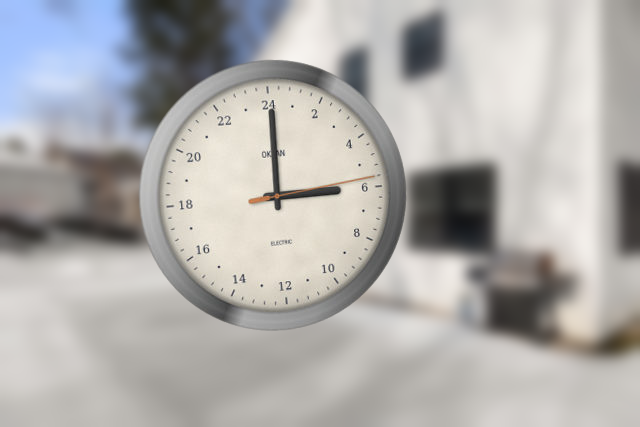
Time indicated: 6:00:14
